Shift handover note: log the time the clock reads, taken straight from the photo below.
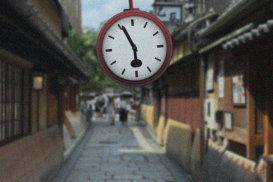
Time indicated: 5:56
